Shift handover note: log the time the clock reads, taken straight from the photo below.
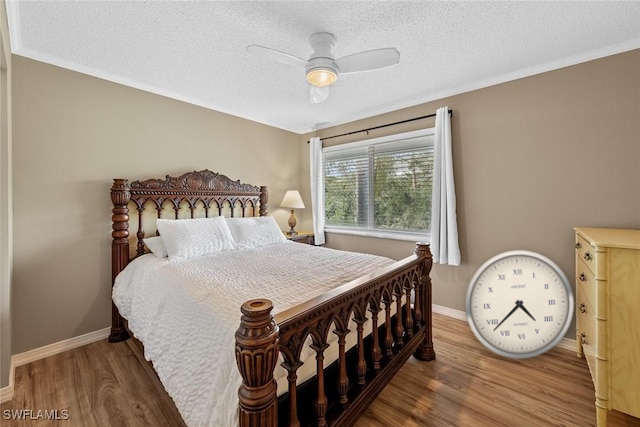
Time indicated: 4:38
